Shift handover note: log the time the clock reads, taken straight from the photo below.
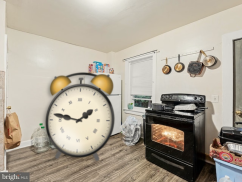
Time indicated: 1:47
